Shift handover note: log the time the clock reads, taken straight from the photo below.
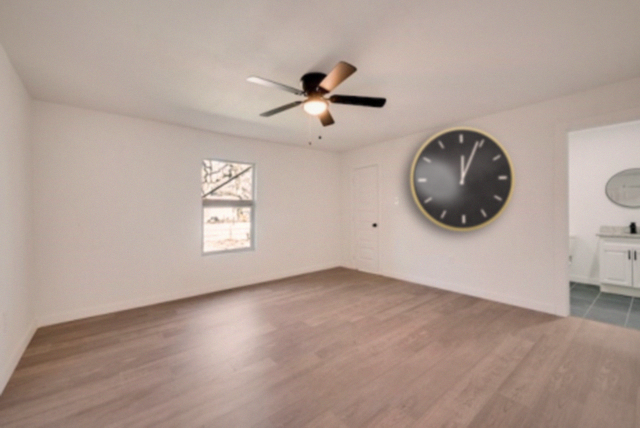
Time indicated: 12:04
